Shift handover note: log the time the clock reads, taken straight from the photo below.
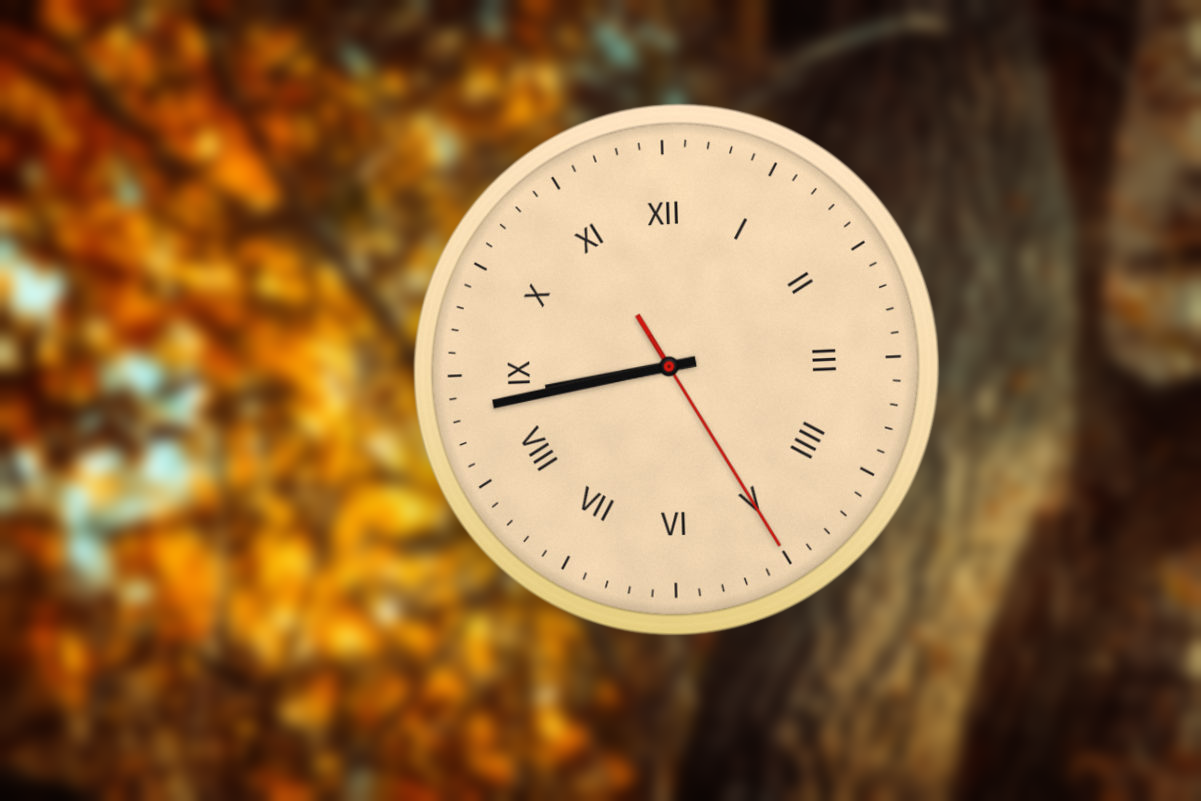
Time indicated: 8:43:25
